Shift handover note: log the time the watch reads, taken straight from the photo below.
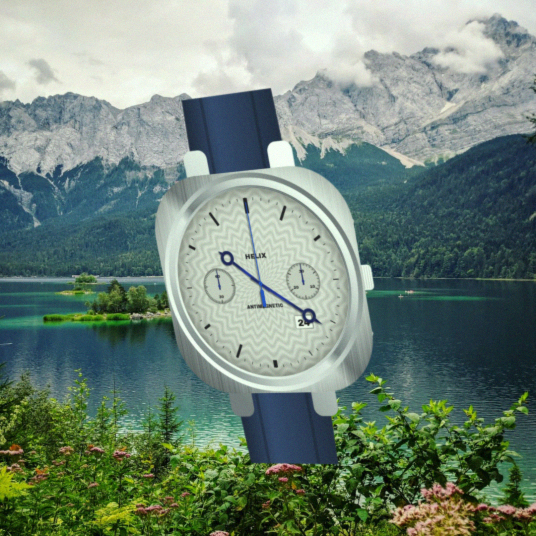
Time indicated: 10:21
